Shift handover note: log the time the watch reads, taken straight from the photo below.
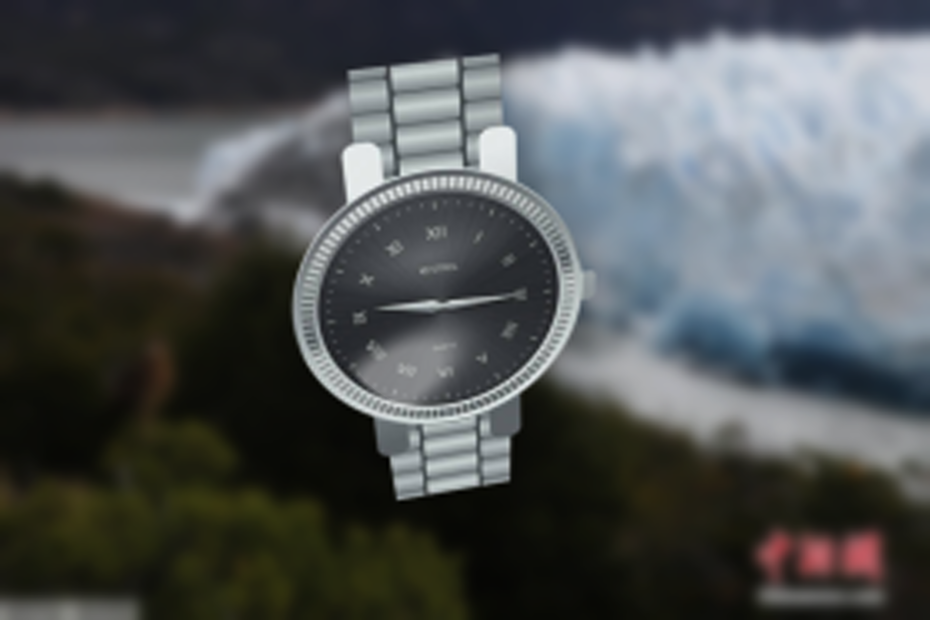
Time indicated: 9:15
